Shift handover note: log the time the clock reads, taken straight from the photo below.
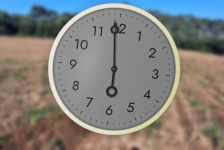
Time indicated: 5:59
